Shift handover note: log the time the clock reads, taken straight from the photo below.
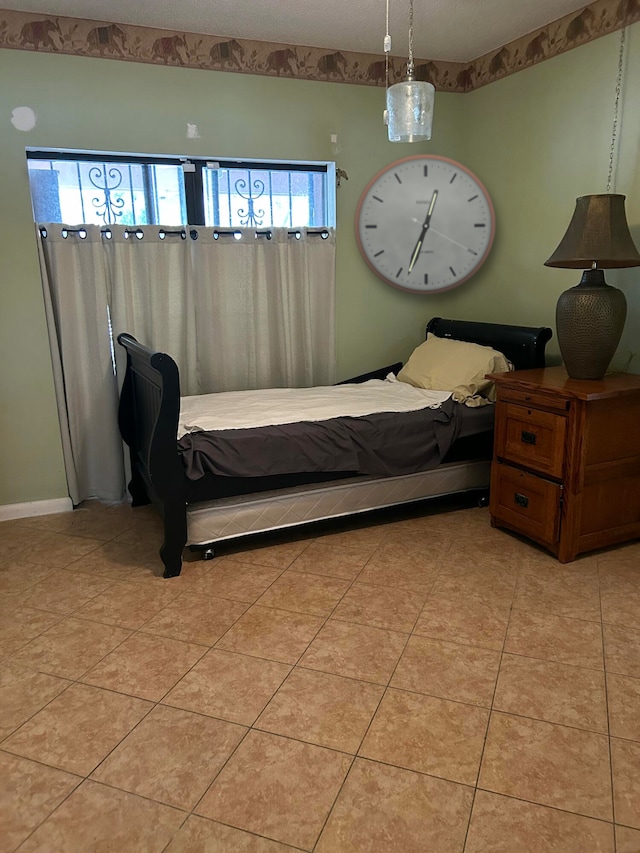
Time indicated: 12:33:20
